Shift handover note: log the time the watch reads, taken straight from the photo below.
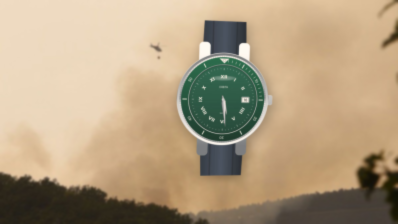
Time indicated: 5:29
